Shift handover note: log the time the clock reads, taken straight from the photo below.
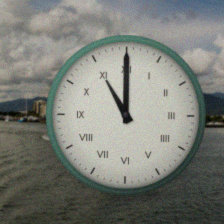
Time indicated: 11:00
